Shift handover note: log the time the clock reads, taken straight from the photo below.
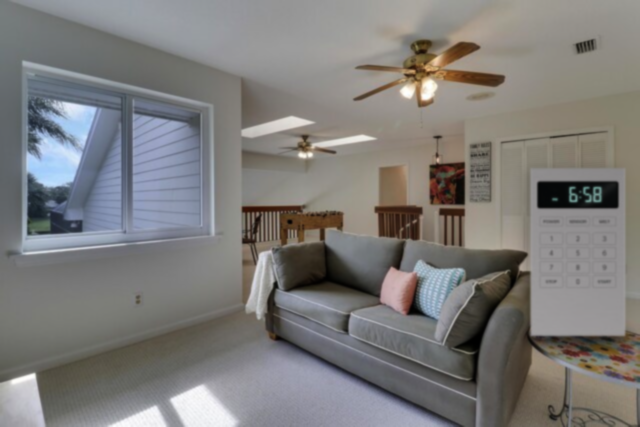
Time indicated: 6:58
